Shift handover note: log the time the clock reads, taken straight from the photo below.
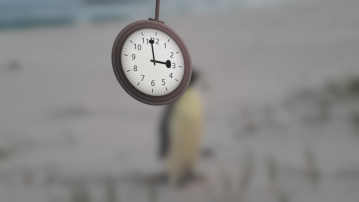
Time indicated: 2:58
